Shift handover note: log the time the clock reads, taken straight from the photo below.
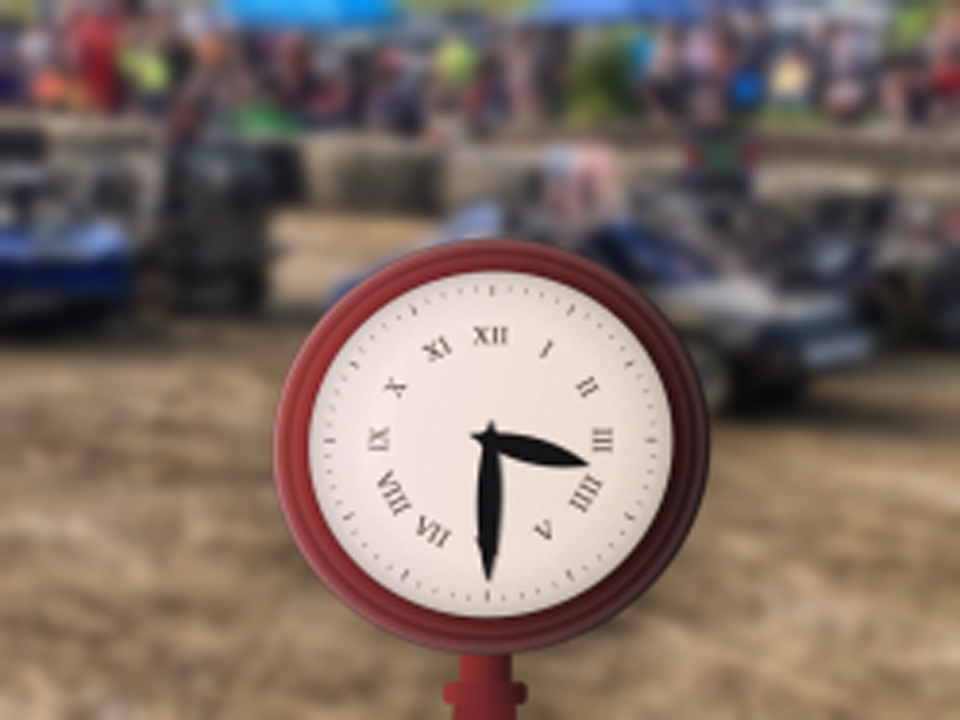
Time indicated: 3:30
